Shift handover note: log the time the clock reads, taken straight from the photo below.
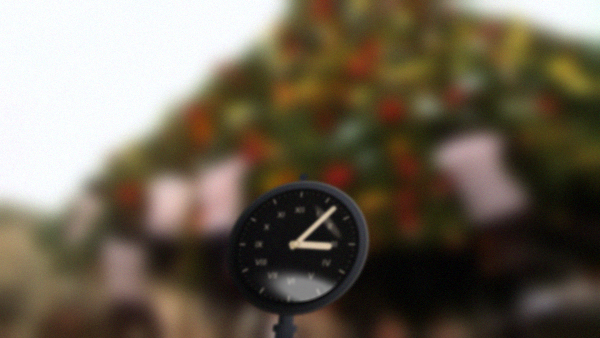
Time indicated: 3:07
